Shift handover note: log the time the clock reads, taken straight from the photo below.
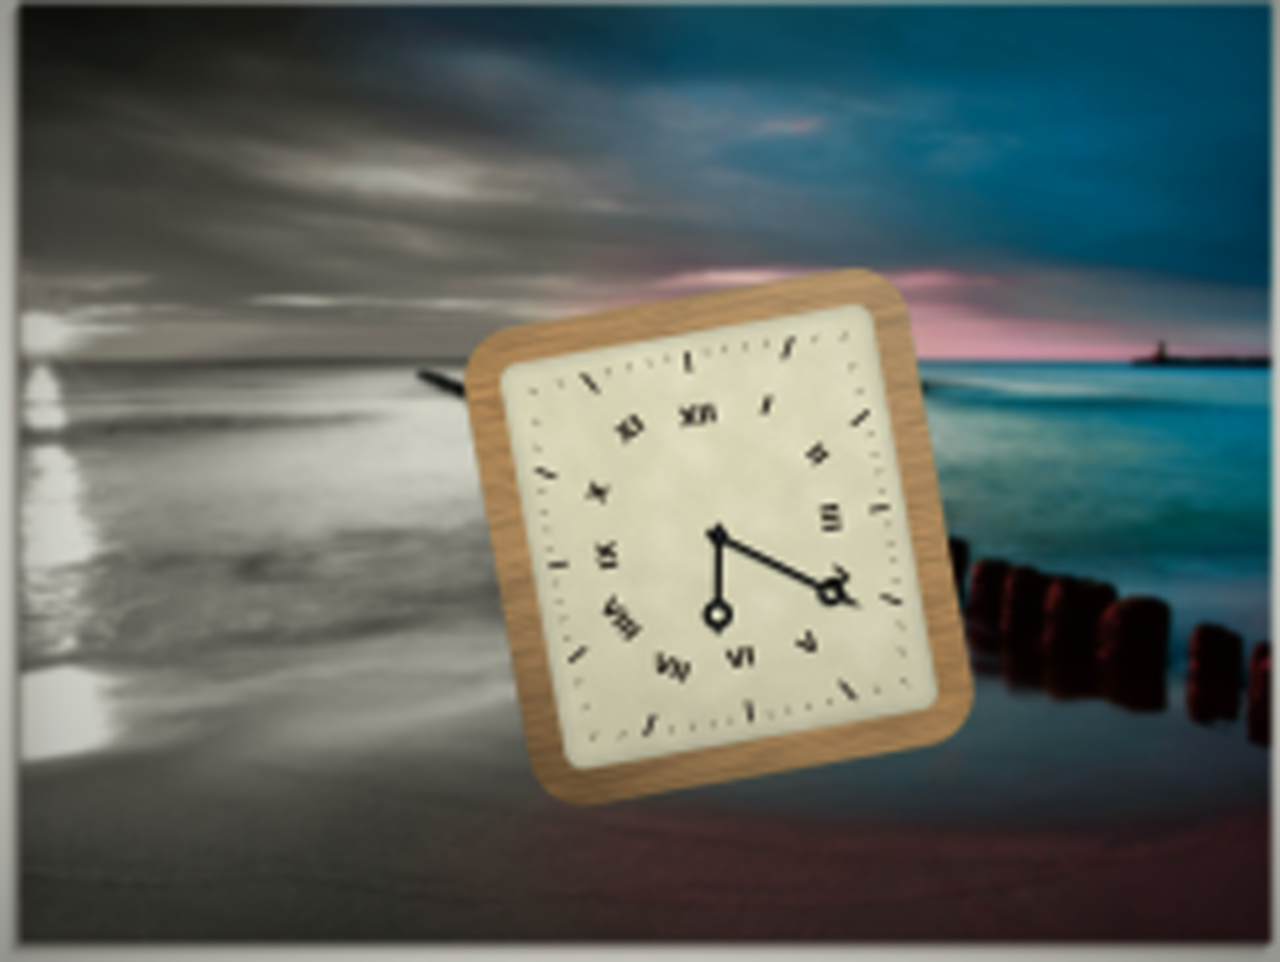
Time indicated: 6:21
